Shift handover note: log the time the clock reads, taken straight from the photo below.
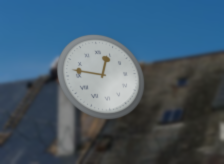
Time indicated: 12:47
